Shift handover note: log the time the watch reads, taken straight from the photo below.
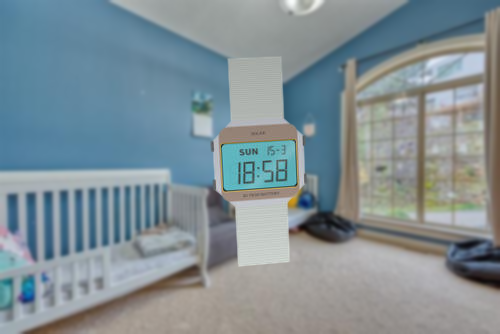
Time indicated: 18:58
